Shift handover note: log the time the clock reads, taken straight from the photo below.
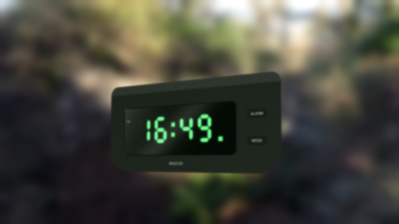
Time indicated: 16:49
